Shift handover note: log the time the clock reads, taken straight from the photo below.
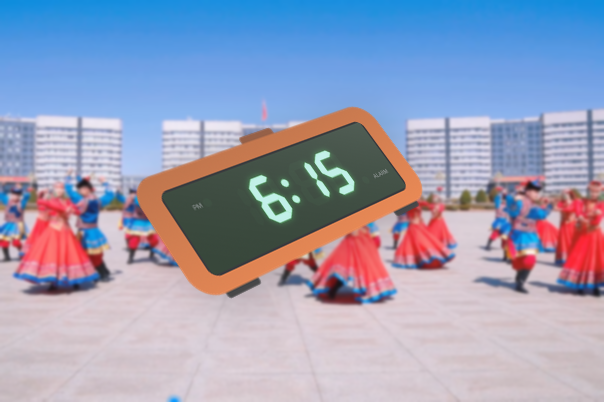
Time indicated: 6:15
